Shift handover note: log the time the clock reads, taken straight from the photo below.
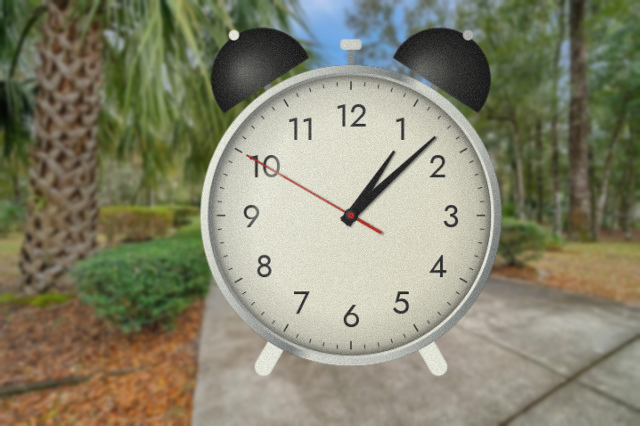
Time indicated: 1:07:50
